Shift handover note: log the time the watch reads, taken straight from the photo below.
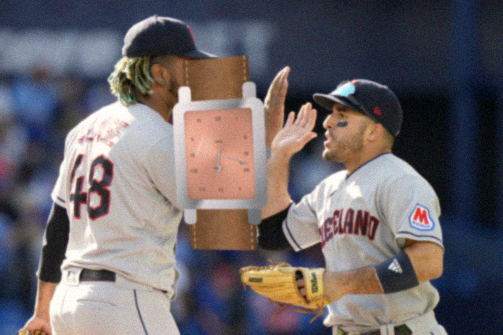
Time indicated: 6:18
